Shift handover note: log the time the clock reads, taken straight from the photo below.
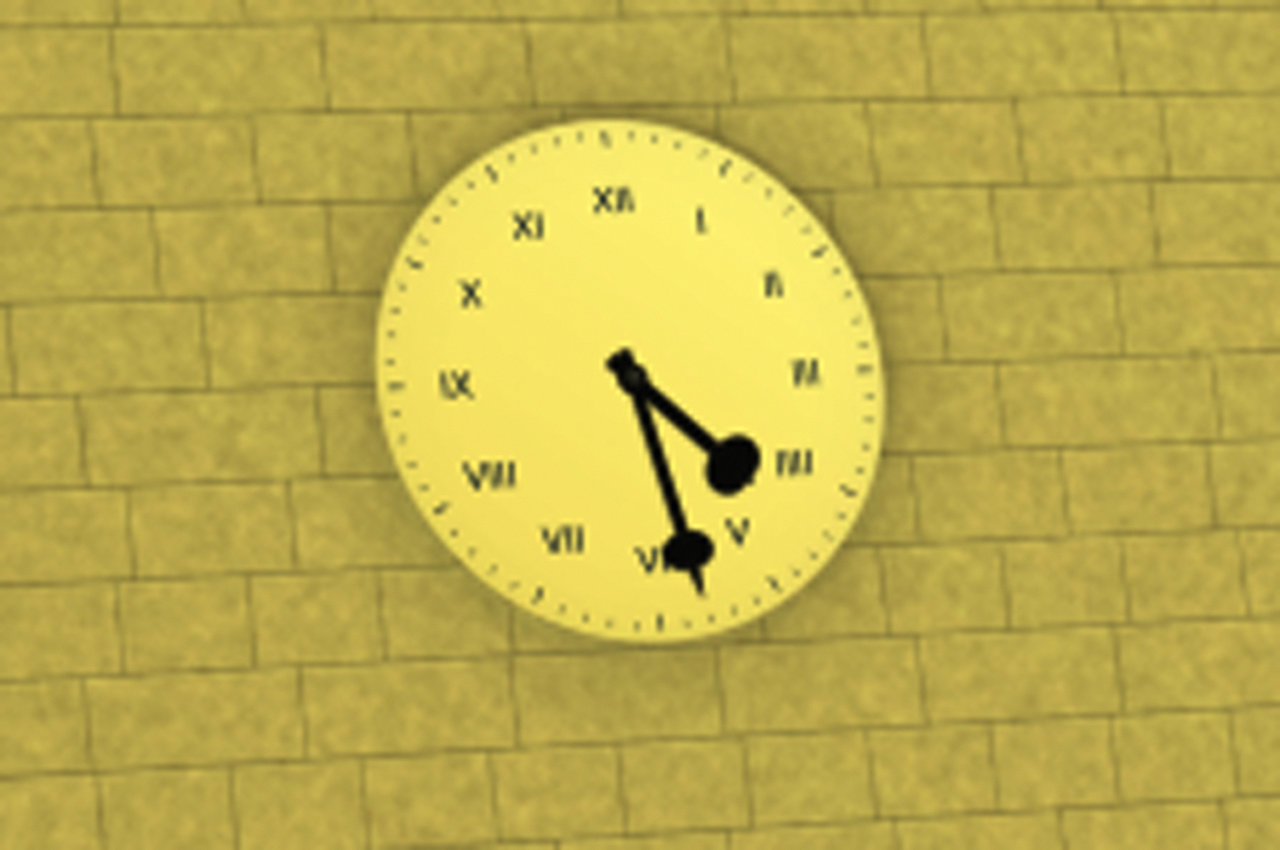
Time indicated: 4:28
